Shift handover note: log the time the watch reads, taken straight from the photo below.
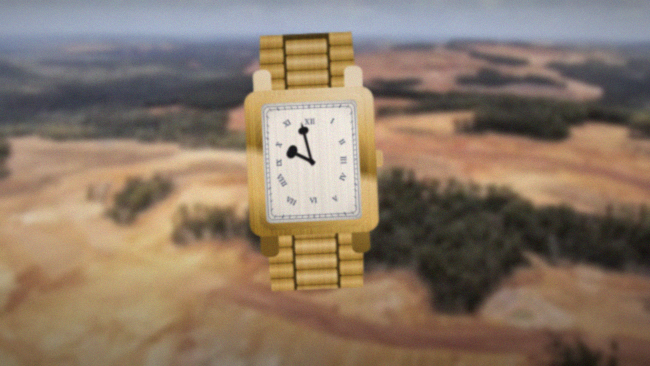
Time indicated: 9:58
